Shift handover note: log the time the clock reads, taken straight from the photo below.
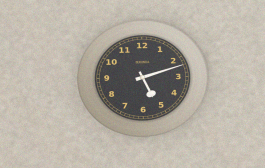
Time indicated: 5:12
